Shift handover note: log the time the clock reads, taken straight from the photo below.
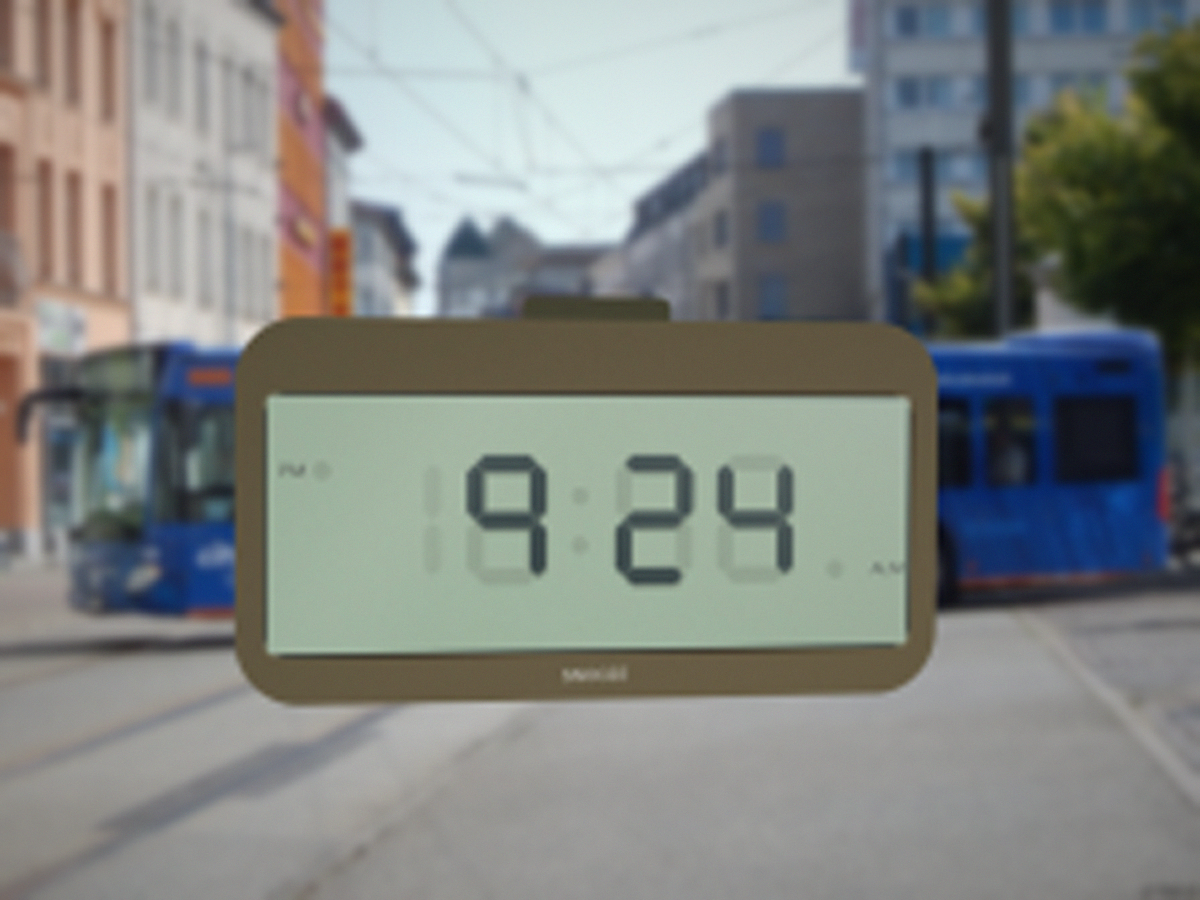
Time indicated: 9:24
